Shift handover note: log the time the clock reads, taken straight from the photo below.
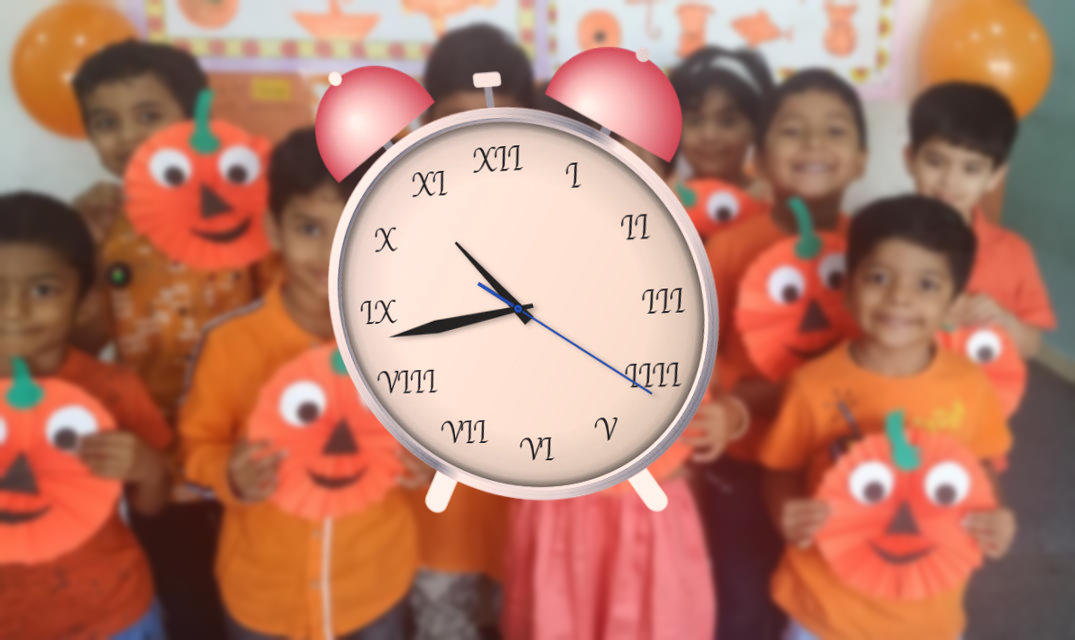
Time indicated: 10:43:21
